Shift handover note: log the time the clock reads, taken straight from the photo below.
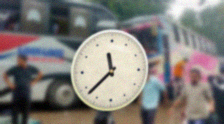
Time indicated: 11:38
